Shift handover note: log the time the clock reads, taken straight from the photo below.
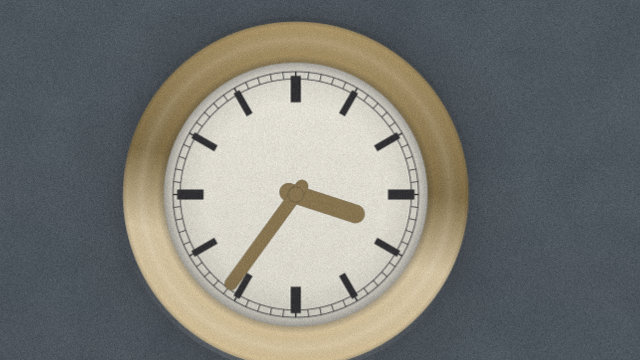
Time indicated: 3:36
